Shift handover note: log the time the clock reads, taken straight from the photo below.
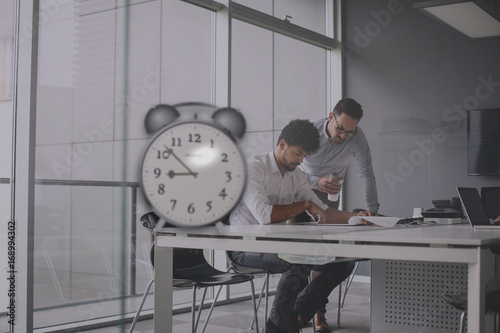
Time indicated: 8:52
